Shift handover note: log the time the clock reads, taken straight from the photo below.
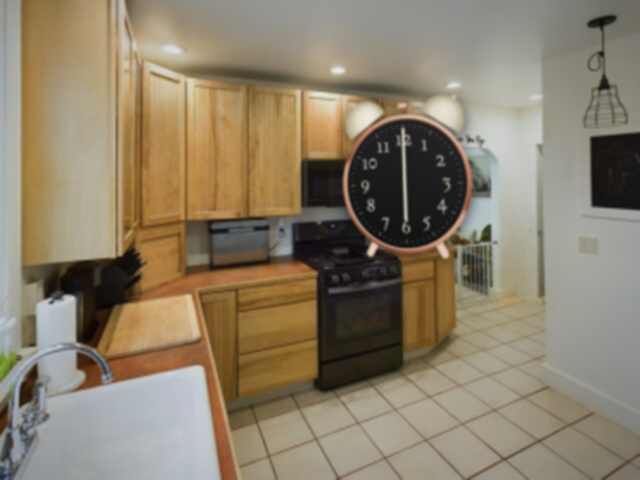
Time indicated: 6:00
